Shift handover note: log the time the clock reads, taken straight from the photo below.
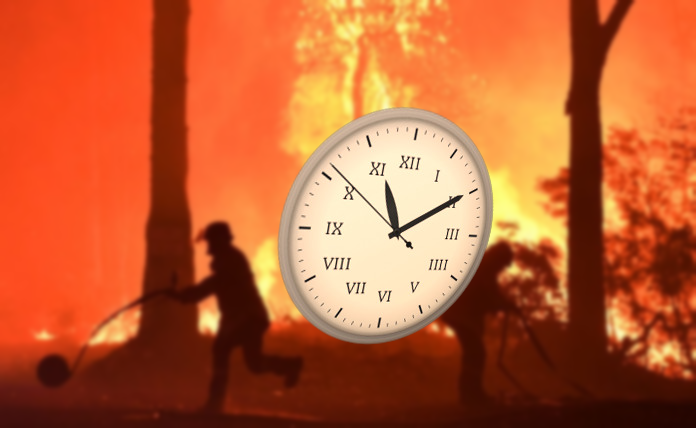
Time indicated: 11:09:51
